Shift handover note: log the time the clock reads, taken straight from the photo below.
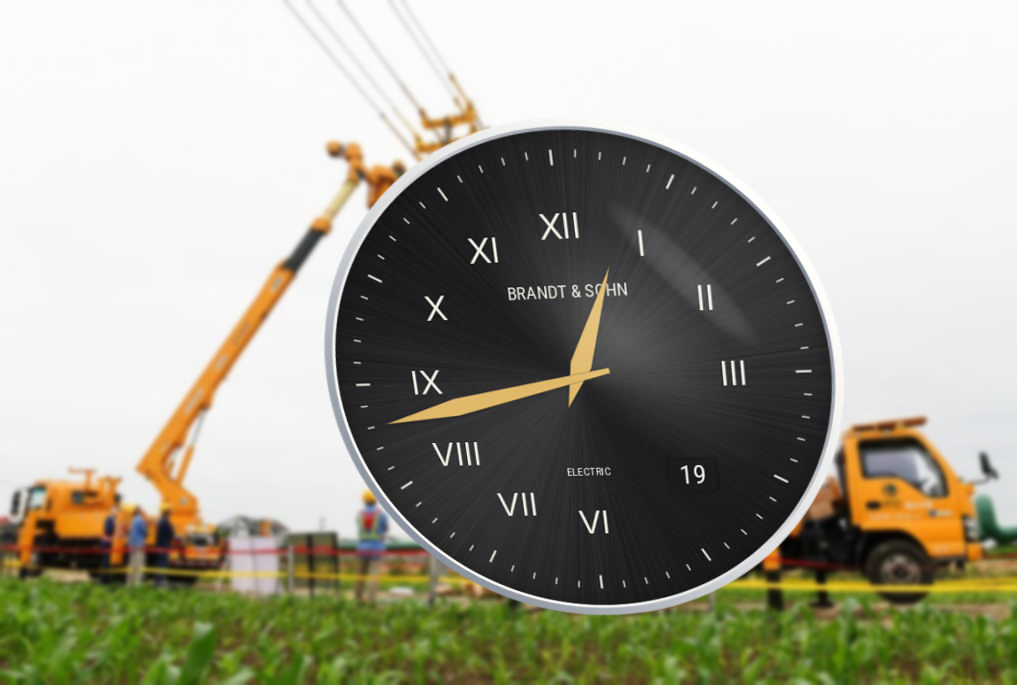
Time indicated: 12:43
